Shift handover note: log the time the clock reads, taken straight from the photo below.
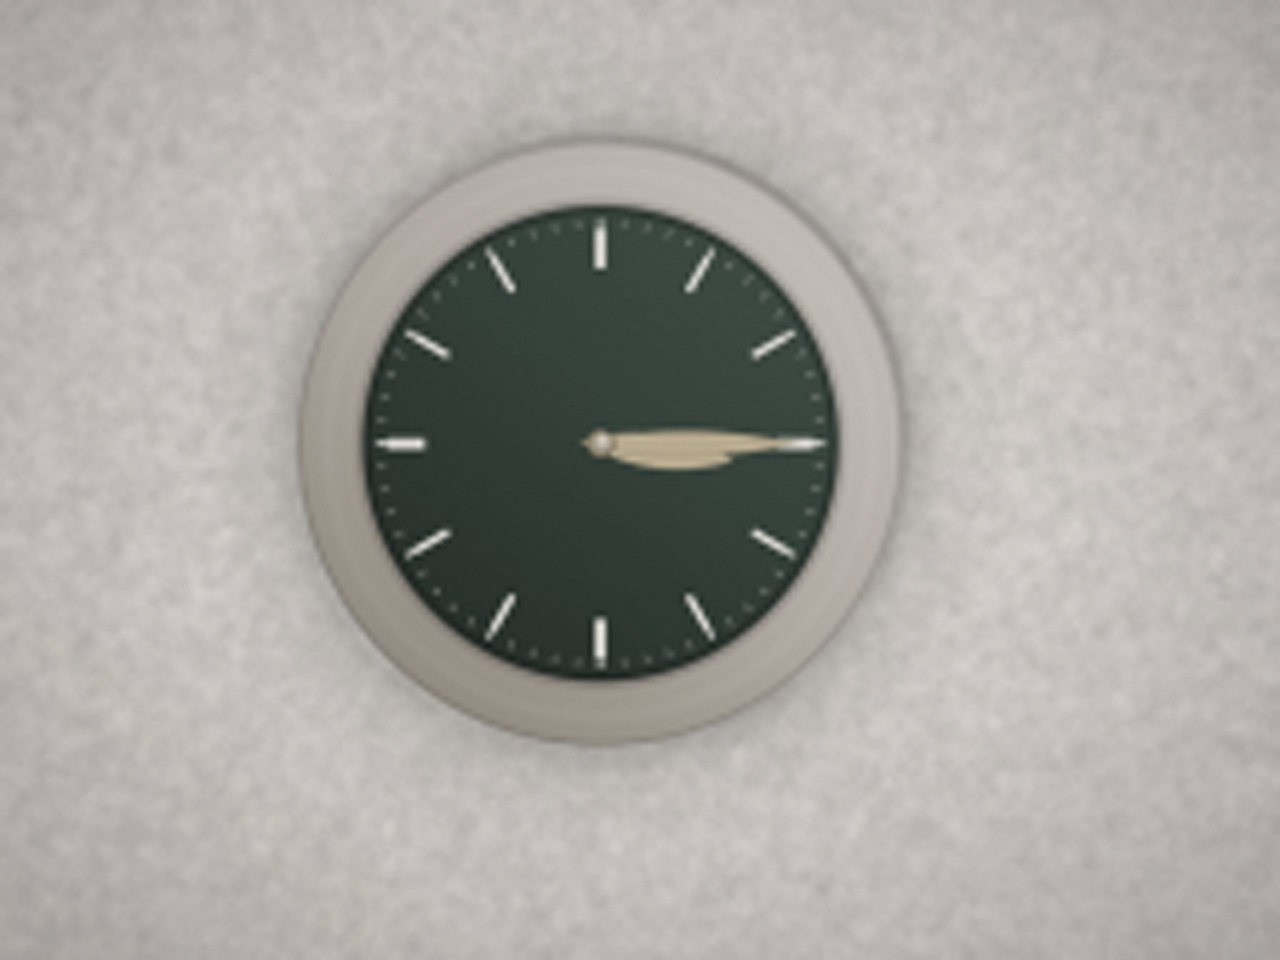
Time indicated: 3:15
